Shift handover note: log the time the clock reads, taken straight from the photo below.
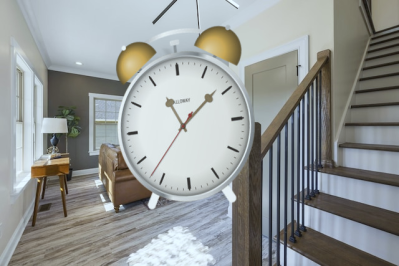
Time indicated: 11:08:37
